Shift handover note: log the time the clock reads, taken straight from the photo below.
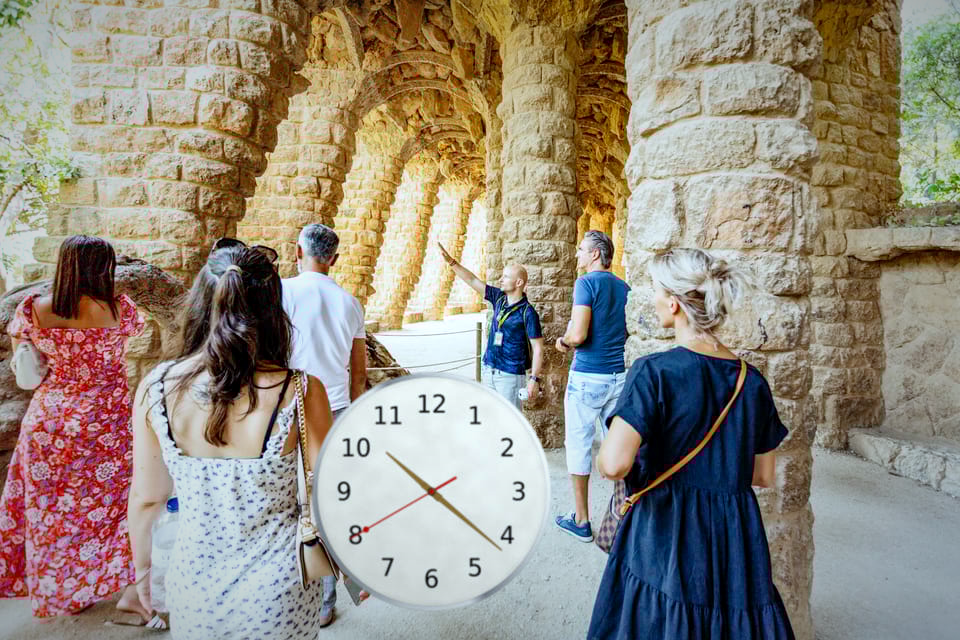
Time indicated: 10:21:40
